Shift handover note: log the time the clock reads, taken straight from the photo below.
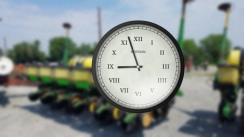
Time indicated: 8:57
